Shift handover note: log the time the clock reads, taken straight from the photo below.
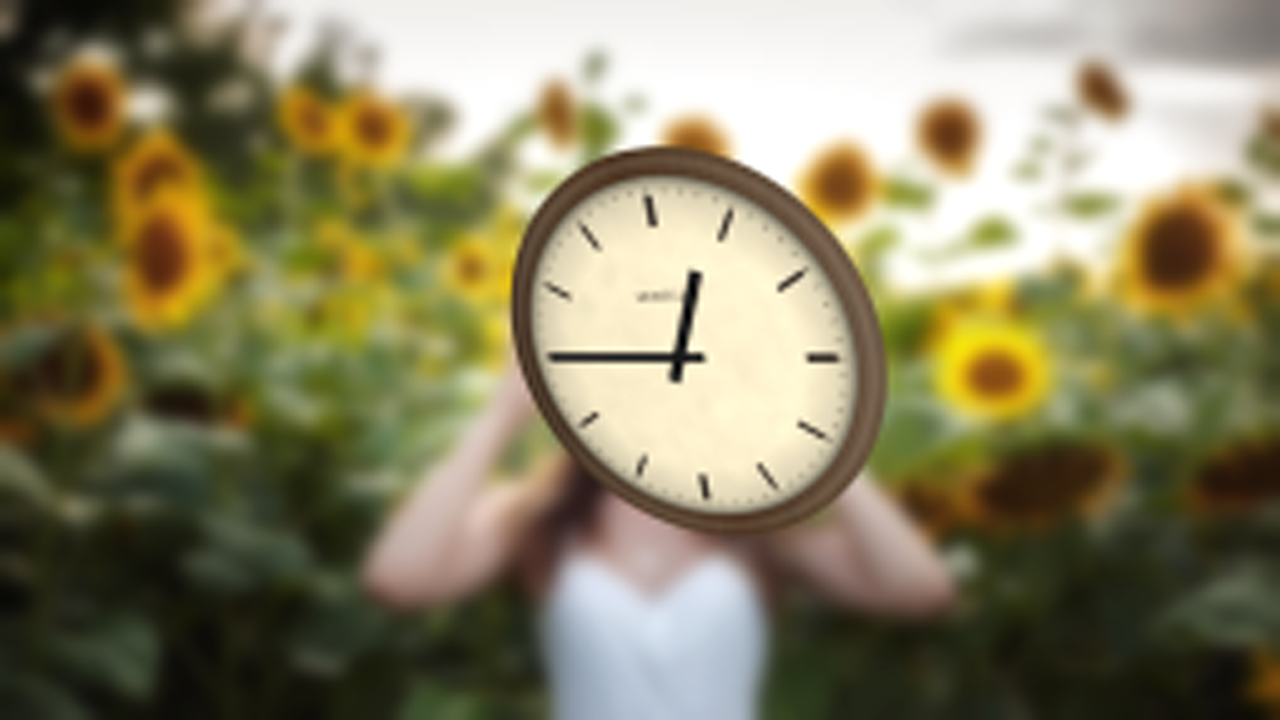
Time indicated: 12:45
